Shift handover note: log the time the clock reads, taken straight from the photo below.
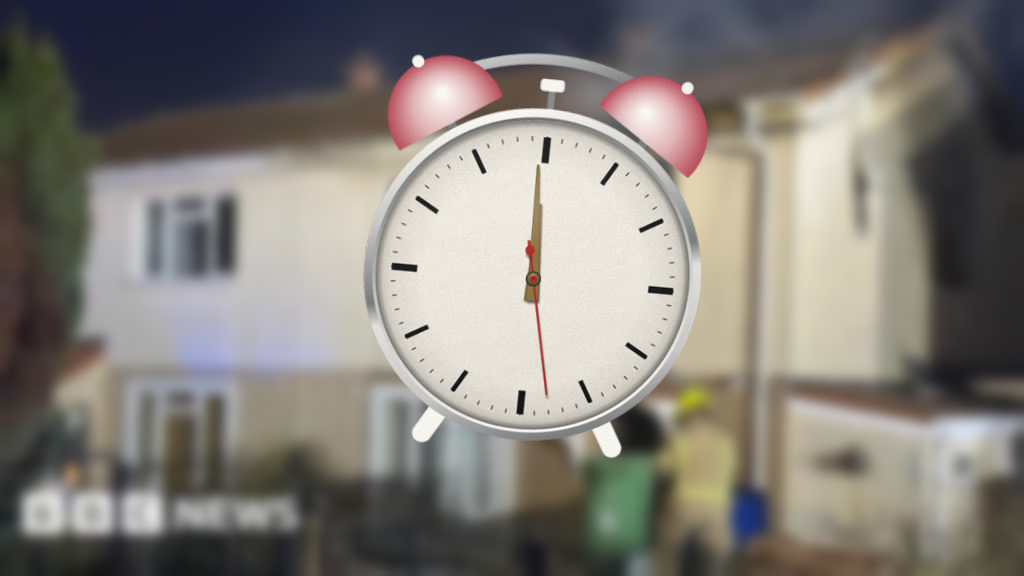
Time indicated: 11:59:28
